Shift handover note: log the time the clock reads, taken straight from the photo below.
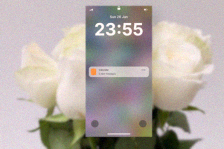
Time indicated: 23:55
